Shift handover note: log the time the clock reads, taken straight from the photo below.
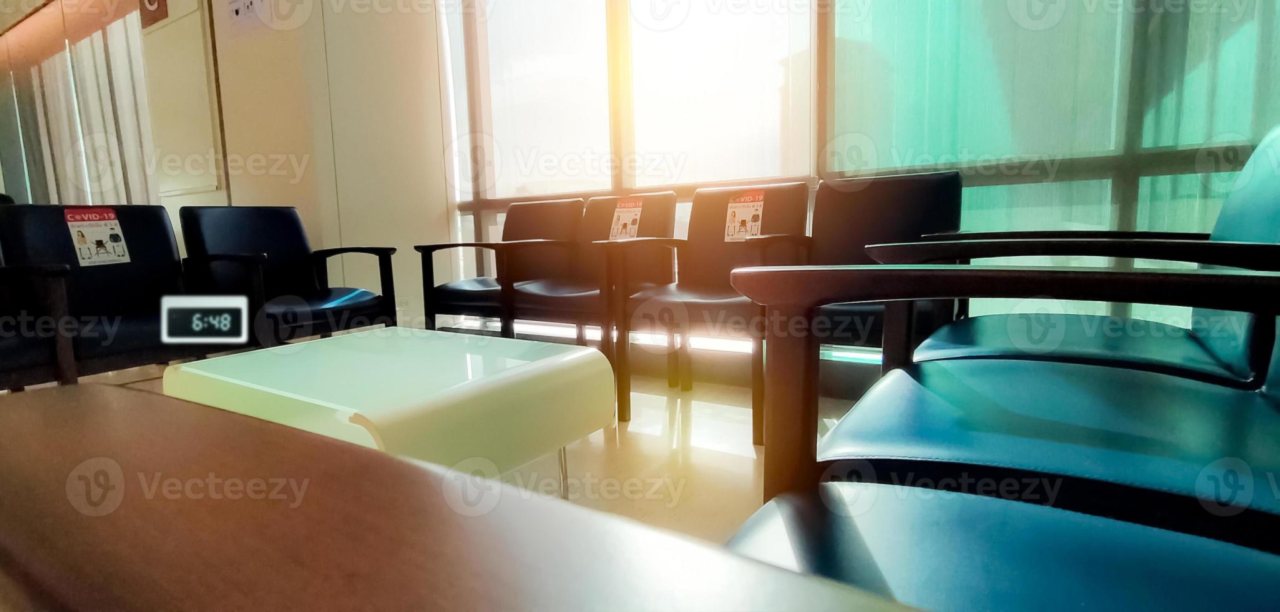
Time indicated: 6:48
